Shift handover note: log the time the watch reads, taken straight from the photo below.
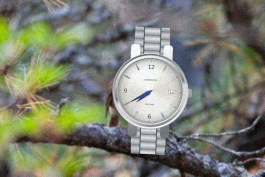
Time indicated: 7:40
